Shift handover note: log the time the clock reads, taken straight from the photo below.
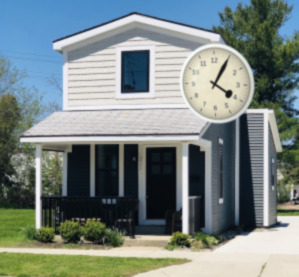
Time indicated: 4:05
